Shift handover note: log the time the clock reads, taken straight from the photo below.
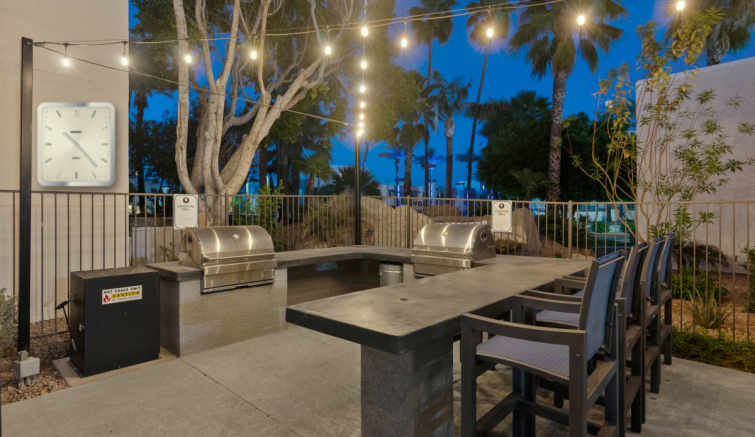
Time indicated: 10:23
